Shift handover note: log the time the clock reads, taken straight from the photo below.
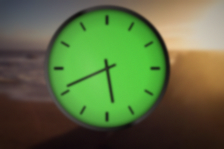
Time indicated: 5:41
